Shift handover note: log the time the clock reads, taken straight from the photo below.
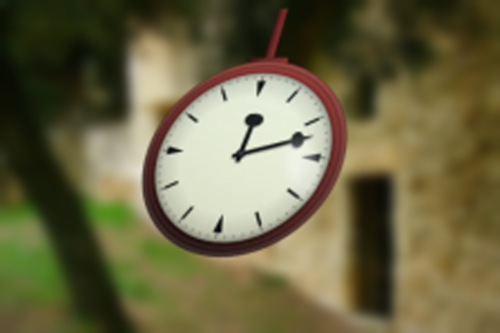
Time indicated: 12:12
